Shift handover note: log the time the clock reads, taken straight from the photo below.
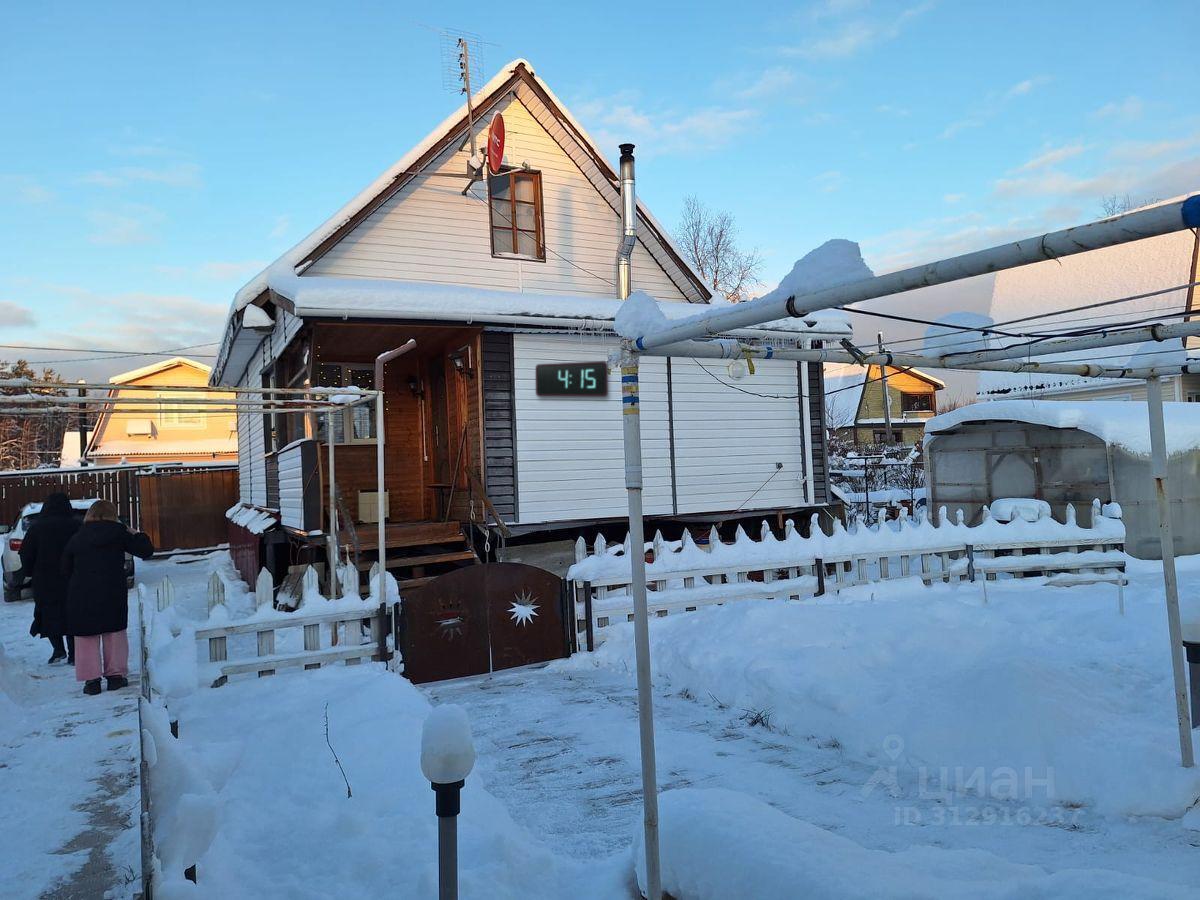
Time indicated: 4:15
